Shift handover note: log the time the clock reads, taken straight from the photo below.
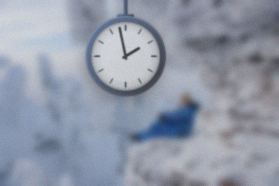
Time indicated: 1:58
